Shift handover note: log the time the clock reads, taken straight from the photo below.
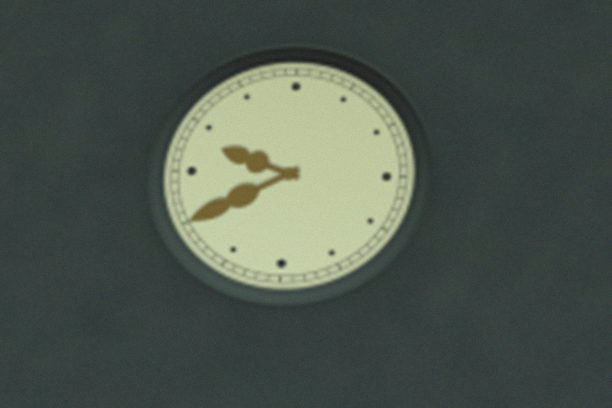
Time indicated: 9:40
